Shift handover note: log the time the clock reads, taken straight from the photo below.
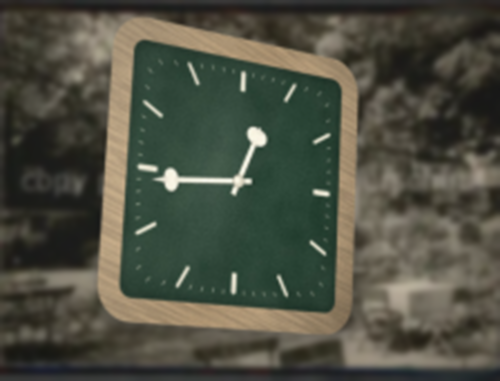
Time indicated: 12:44
